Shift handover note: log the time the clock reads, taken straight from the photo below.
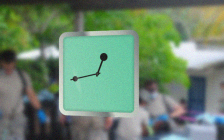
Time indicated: 12:43
